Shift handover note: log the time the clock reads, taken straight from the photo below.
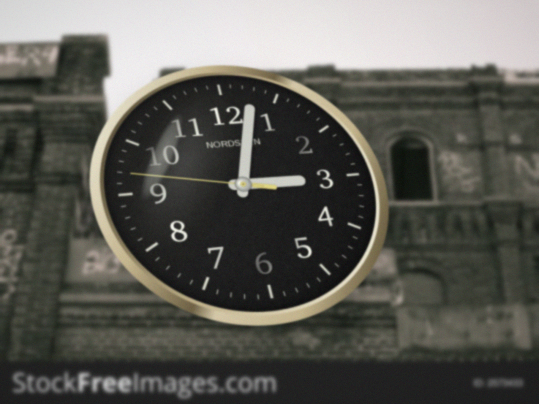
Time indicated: 3:02:47
